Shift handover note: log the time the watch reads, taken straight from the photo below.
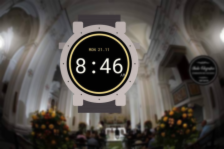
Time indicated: 8:46
